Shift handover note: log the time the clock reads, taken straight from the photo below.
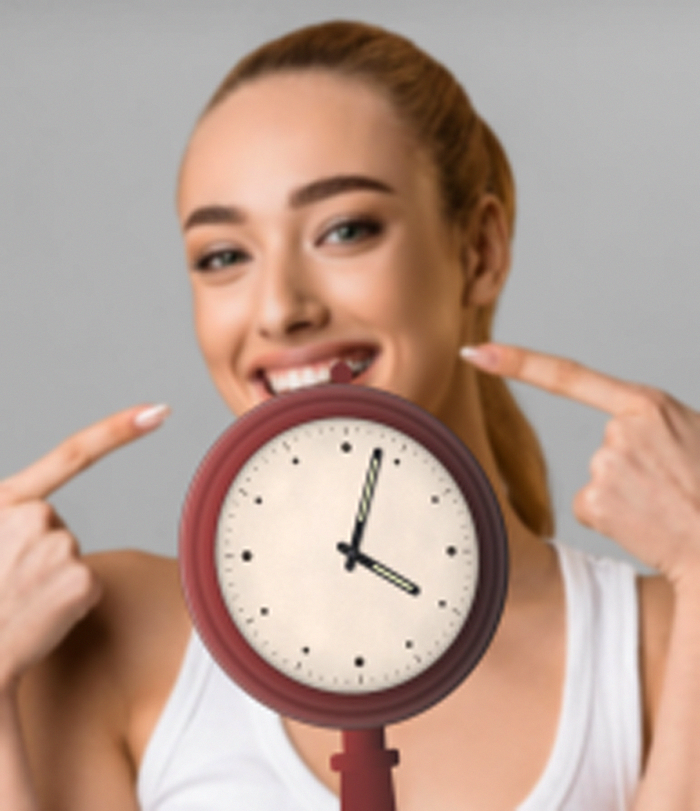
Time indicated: 4:03
